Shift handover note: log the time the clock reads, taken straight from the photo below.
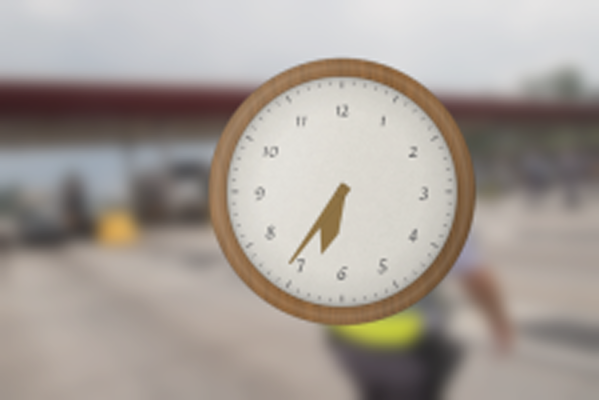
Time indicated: 6:36
